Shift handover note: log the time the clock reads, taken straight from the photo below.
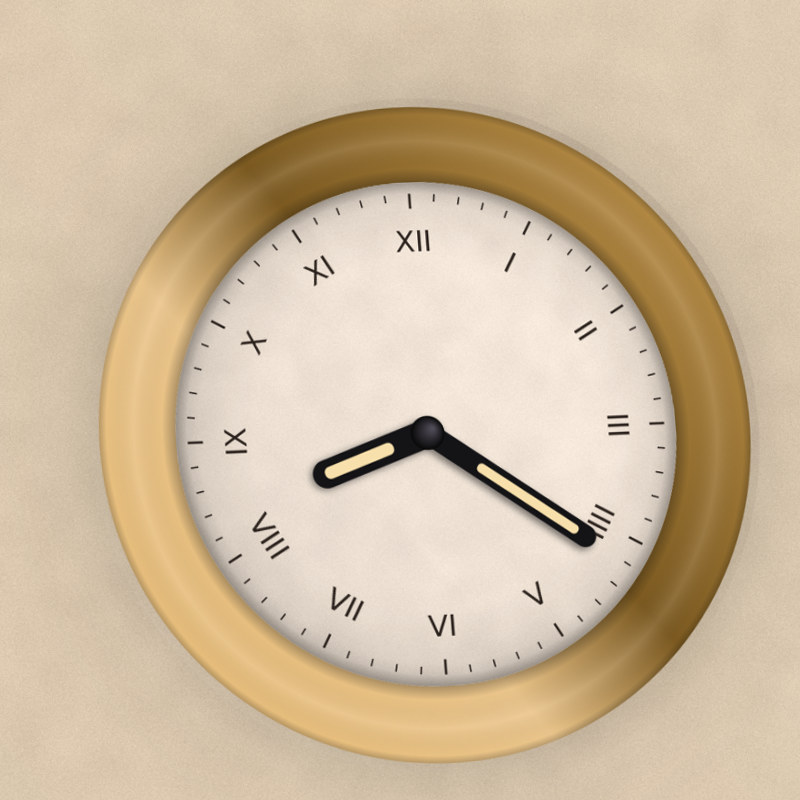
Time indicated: 8:21
